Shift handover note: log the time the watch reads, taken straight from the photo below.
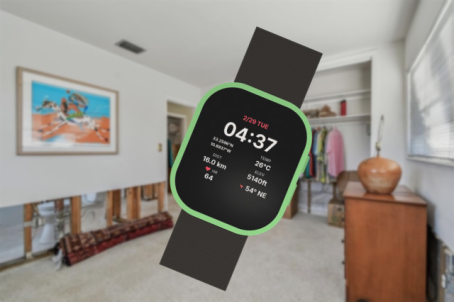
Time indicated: 4:37
